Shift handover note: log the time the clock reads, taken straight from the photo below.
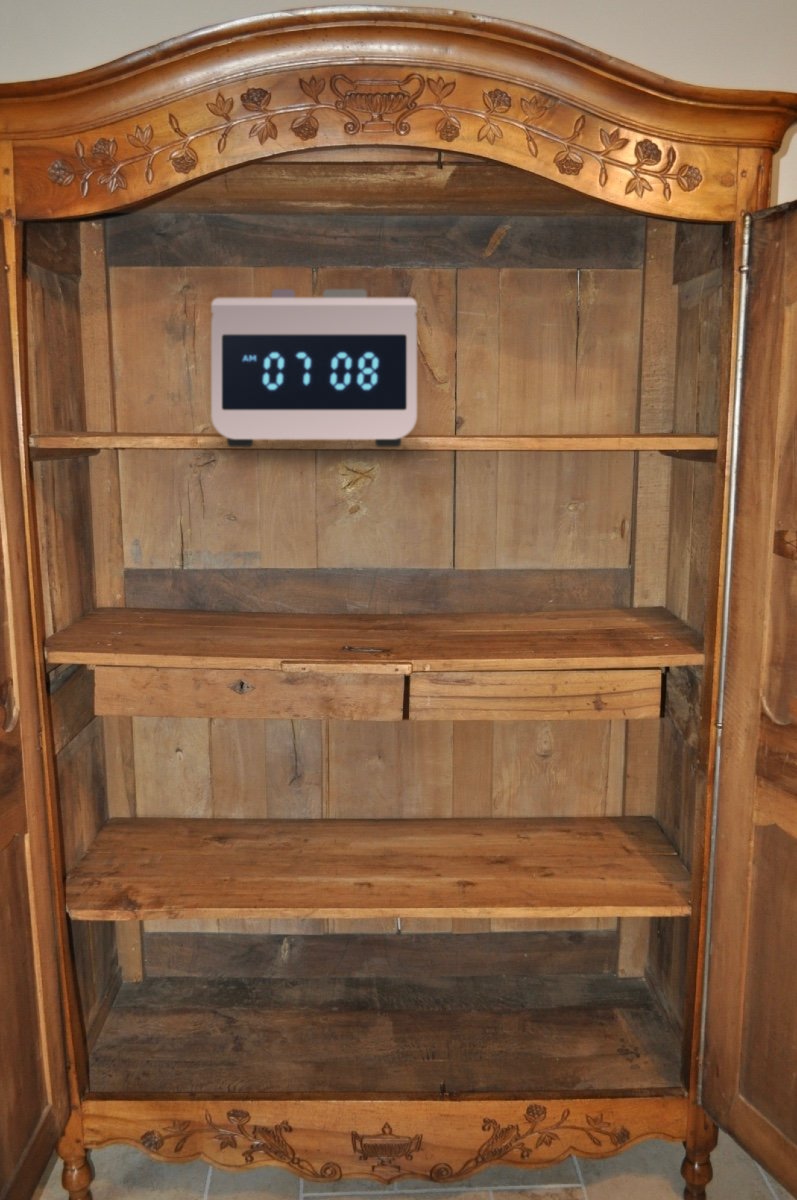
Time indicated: 7:08
